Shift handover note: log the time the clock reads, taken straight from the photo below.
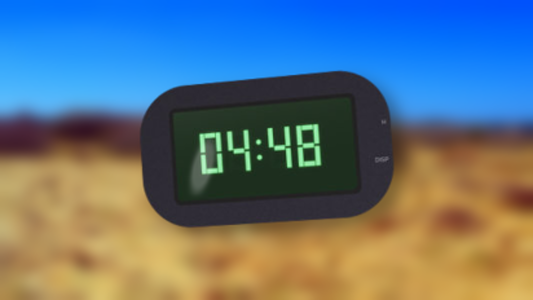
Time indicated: 4:48
